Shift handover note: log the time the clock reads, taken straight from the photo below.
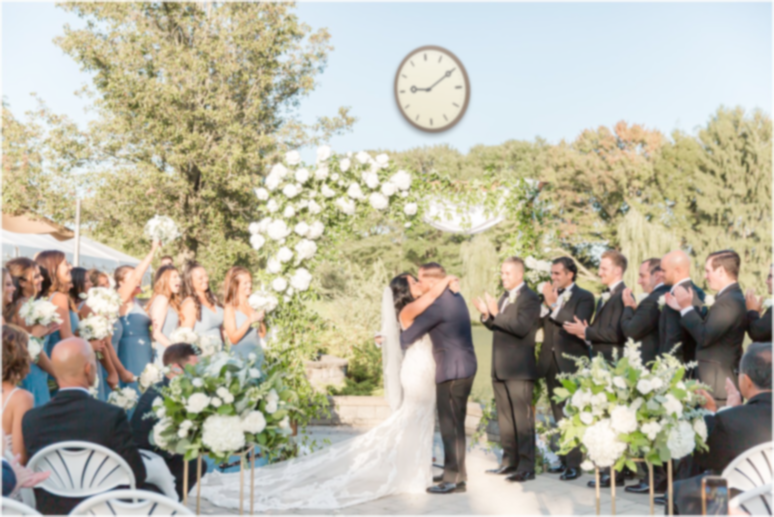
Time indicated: 9:10
